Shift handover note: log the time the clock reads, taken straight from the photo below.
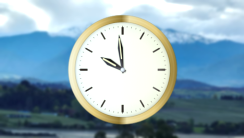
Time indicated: 9:59
